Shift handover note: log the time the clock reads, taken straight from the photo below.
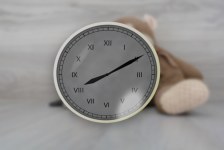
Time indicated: 8:10
